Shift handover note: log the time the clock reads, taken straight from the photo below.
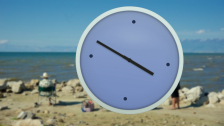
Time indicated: 3:49
